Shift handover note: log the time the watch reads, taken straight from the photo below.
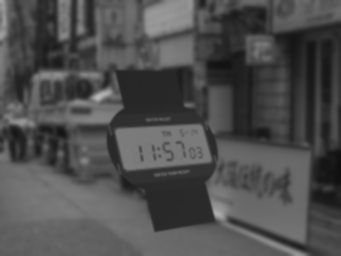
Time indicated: 11:57:03
